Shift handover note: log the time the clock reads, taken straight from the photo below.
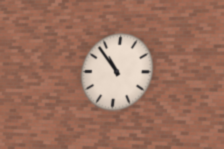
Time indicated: 10:53
